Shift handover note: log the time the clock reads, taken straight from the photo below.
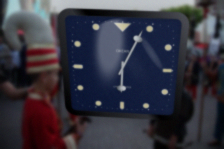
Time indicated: 6:04
